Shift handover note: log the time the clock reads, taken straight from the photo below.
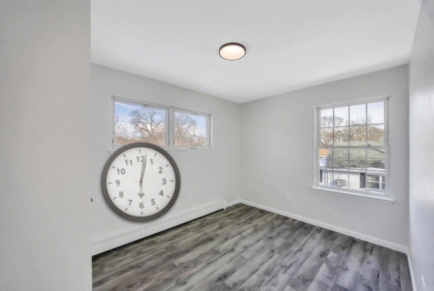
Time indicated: 6:02
